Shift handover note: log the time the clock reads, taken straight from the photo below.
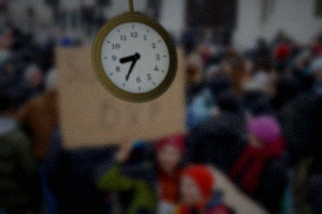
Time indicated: 8:35
